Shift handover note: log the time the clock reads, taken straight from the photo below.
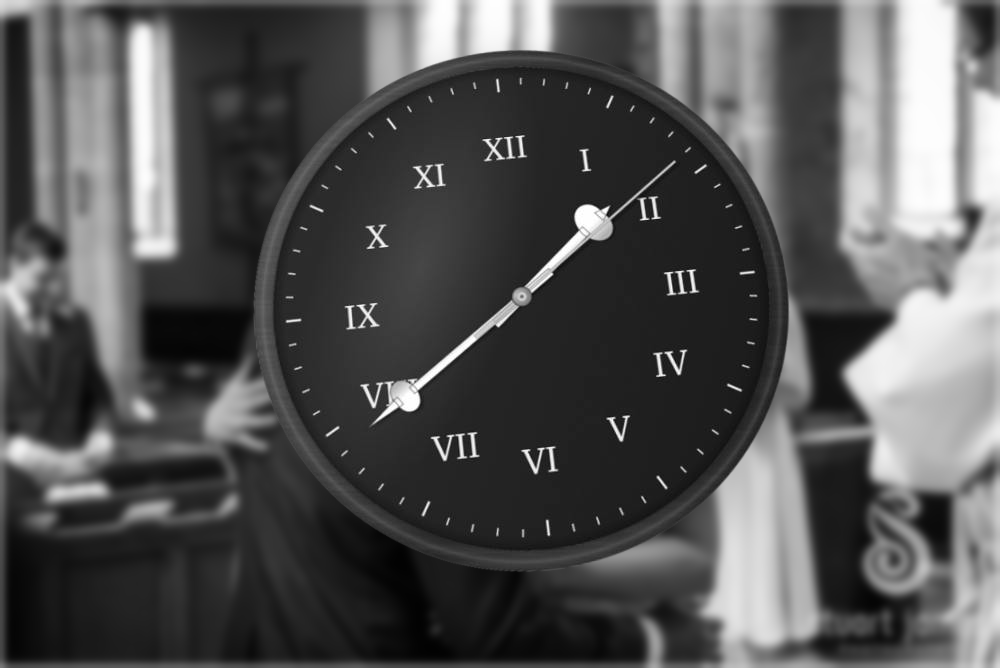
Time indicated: 1:39:09
